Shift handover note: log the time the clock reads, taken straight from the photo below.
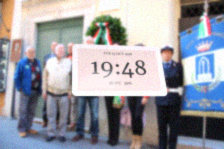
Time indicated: 19:48
